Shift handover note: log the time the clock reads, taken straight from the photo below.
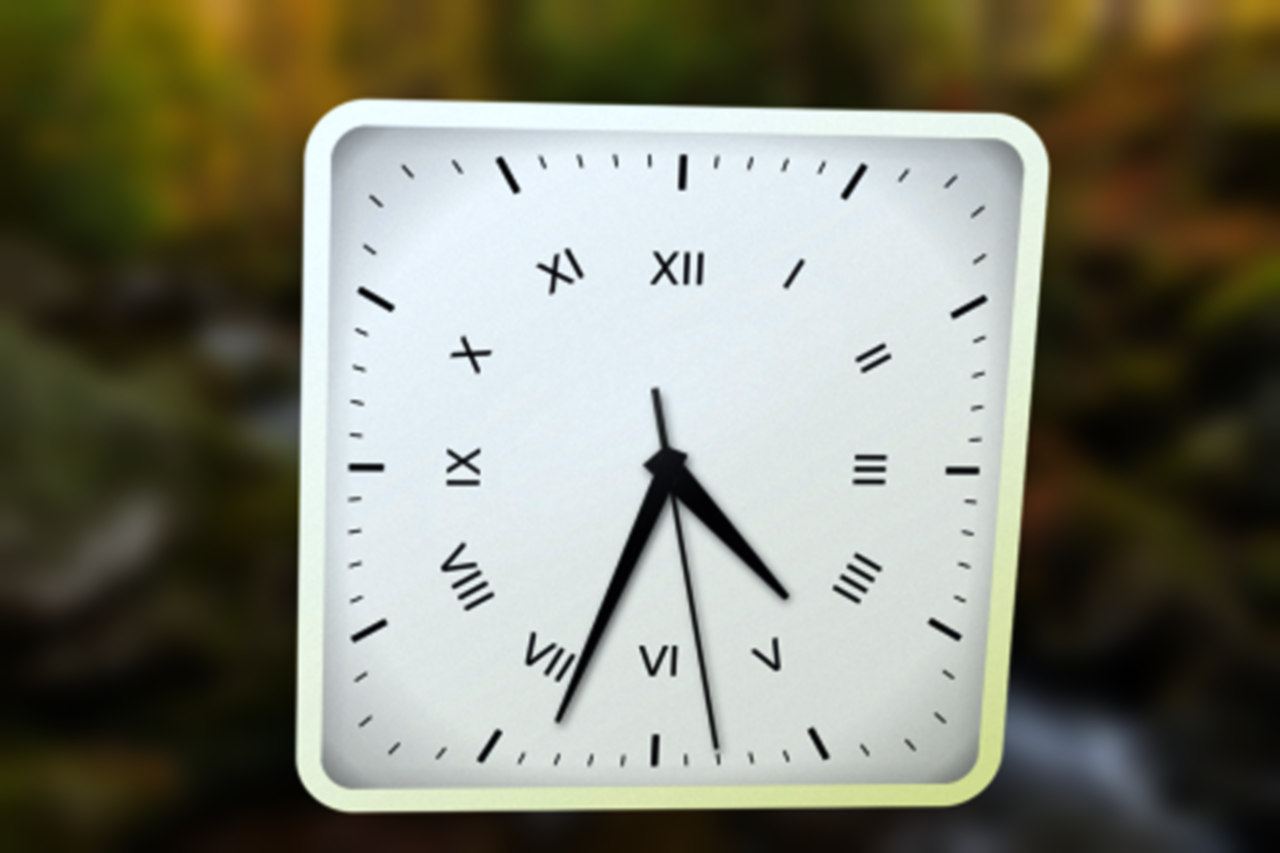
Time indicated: 4:33:28
